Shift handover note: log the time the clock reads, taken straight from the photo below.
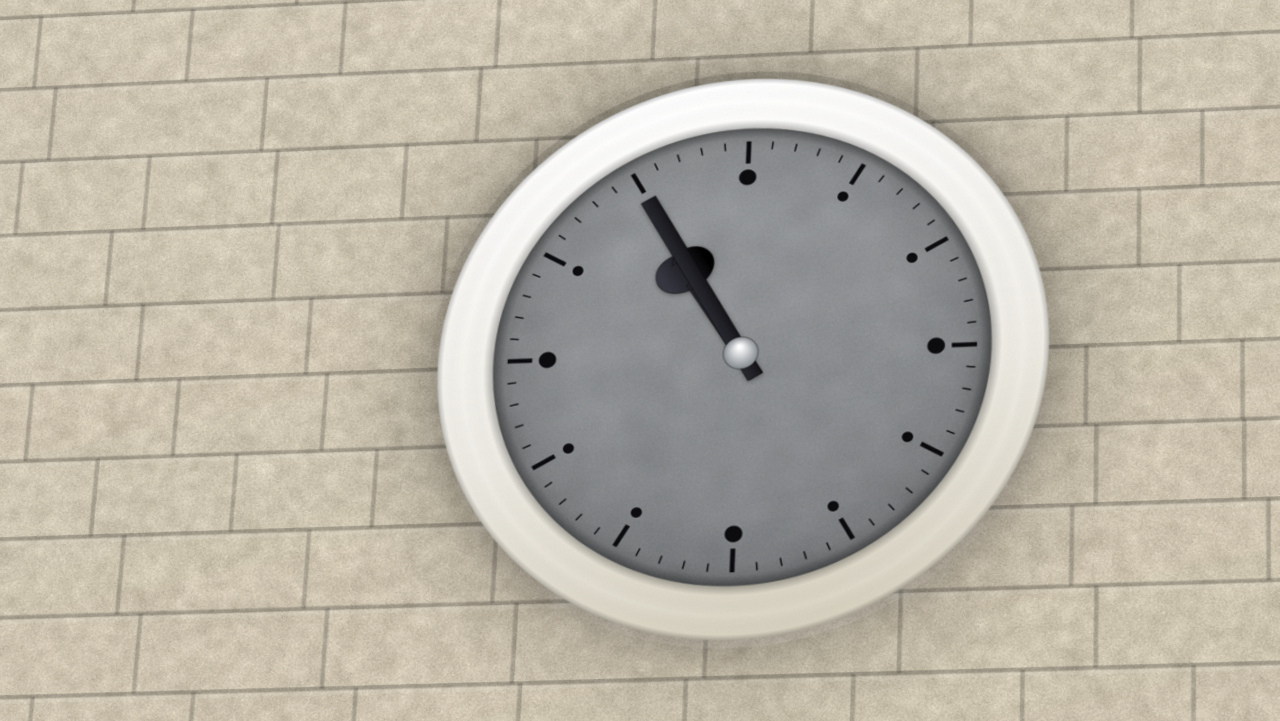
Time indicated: 10:55
